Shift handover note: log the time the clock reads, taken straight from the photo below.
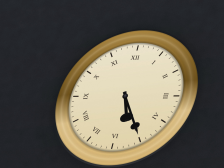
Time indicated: 5:25
